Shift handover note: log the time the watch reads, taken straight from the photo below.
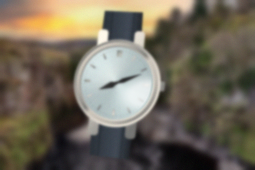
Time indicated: 8:11
